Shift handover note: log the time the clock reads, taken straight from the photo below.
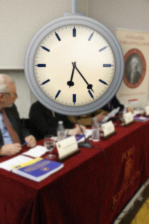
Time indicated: 6:24
